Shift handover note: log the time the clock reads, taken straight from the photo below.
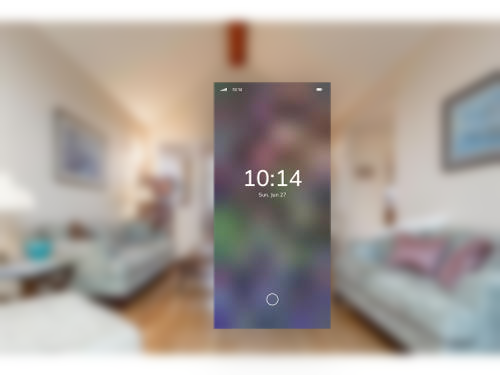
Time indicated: 10:14
